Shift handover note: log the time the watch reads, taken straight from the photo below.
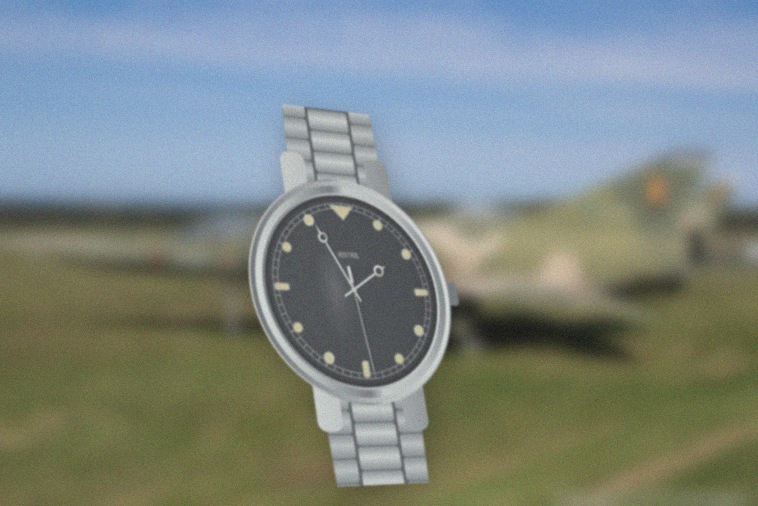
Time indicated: 1:55:29
